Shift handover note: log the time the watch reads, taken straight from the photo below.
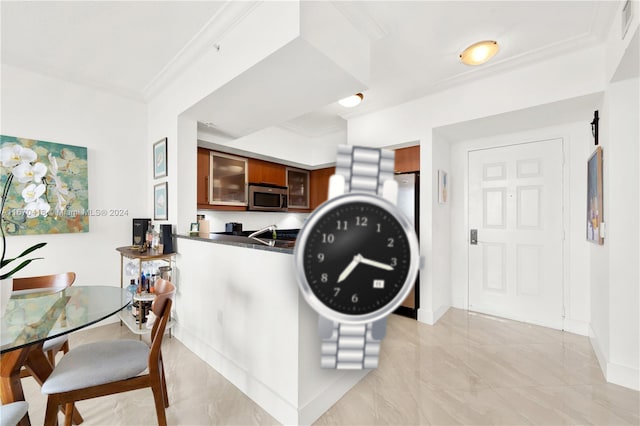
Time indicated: 7:17
